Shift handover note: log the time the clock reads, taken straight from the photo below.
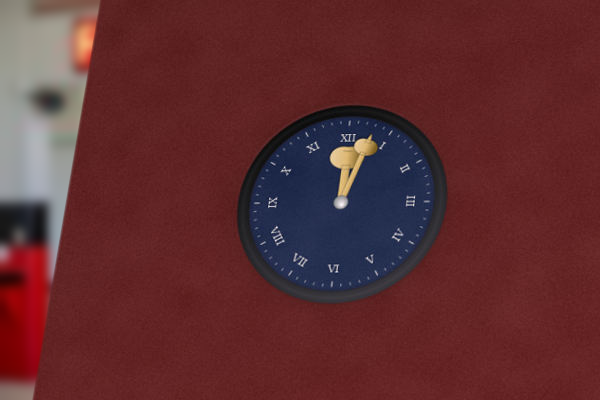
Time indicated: 12:03
